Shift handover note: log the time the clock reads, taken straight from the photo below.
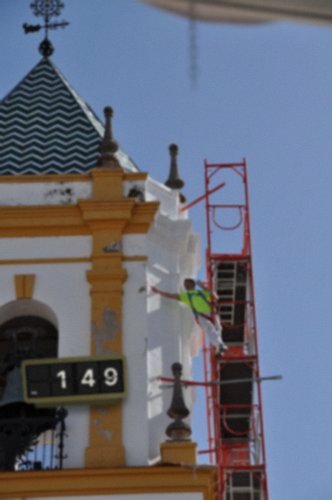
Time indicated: 1:49
